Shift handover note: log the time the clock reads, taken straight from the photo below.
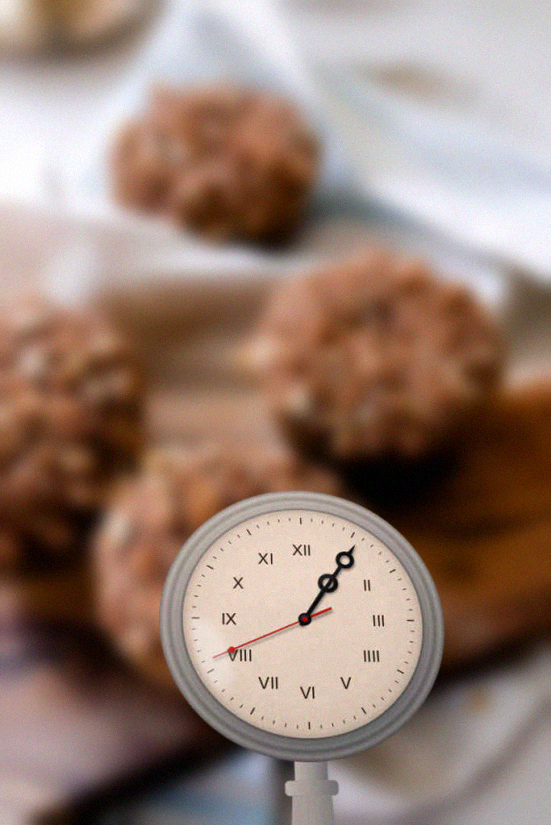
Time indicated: 1:05:41
